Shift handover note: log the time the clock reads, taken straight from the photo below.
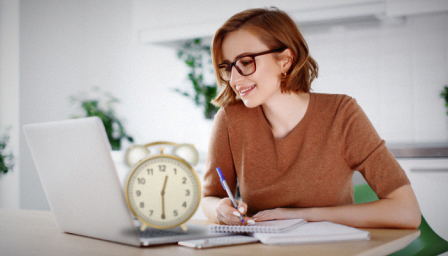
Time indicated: 12:30
